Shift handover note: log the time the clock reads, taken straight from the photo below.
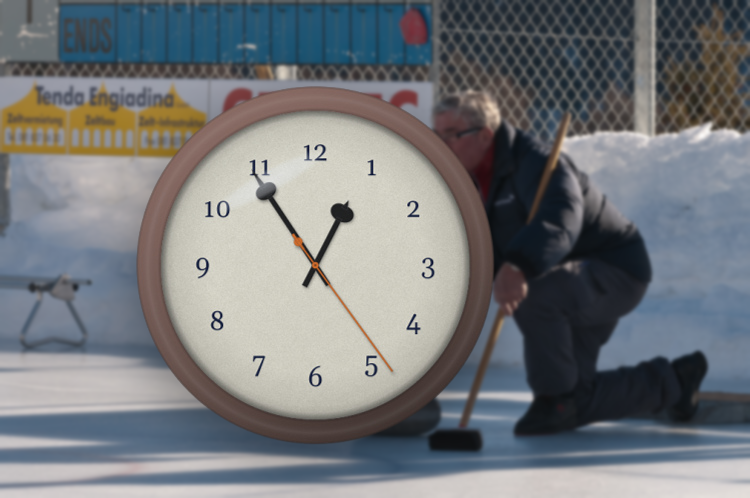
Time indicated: 12:54:24
